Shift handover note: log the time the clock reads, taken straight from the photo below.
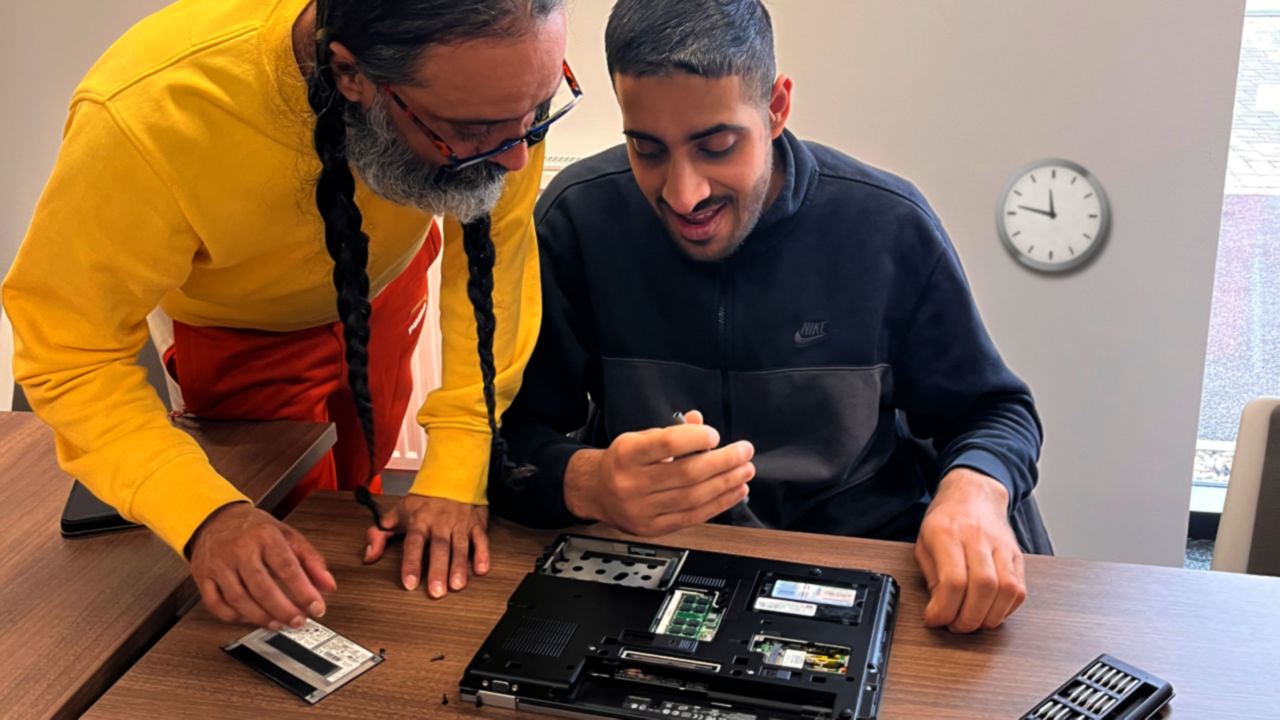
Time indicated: 11:47
